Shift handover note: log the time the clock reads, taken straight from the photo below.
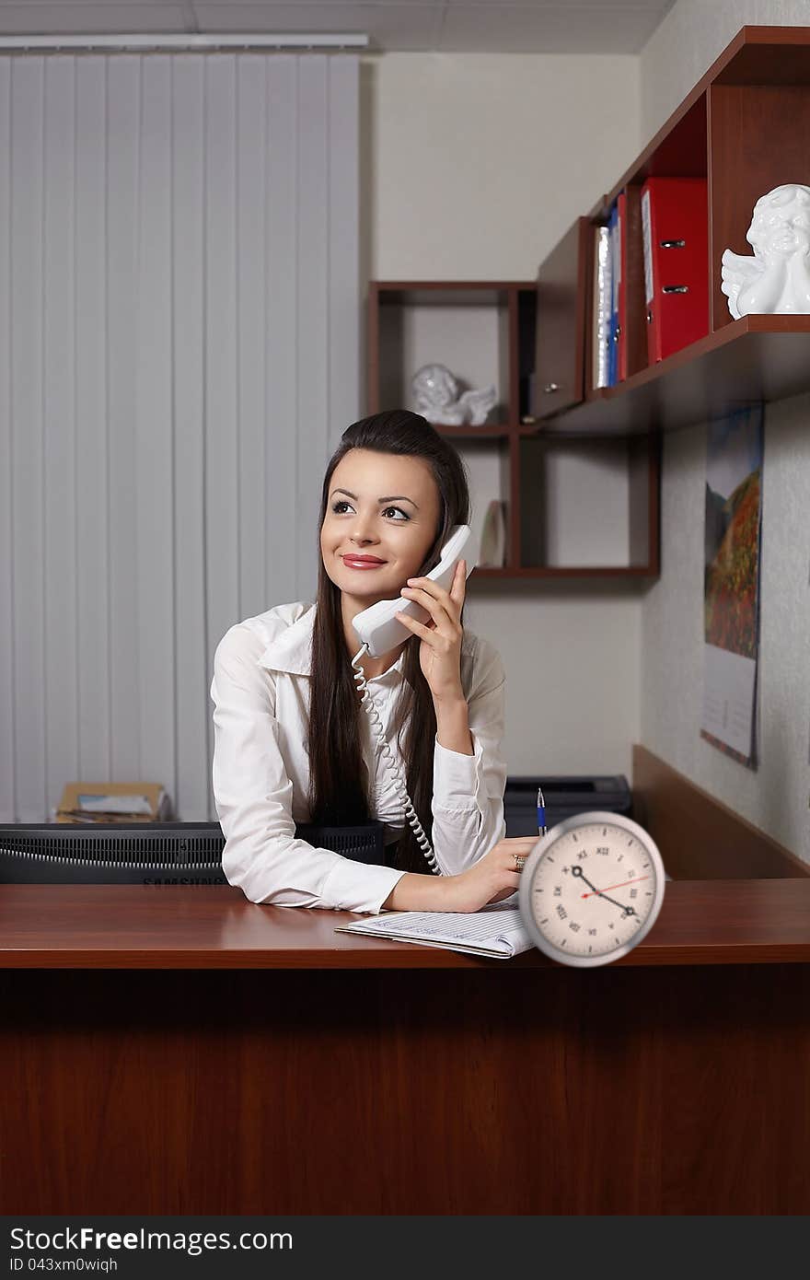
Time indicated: 10:19:12
